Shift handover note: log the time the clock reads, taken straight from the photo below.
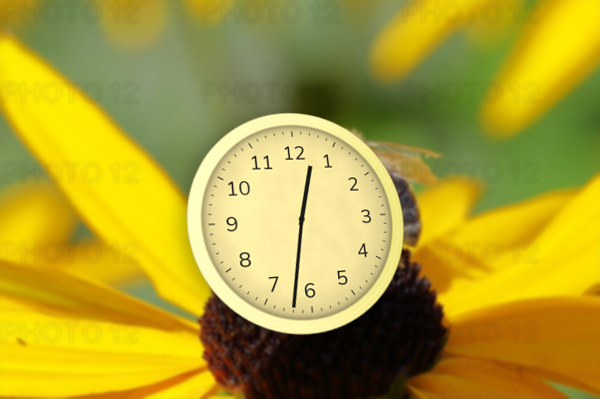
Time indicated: 12:32
